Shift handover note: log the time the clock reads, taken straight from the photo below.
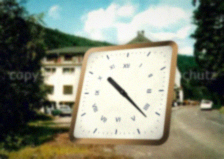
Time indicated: 10:22
